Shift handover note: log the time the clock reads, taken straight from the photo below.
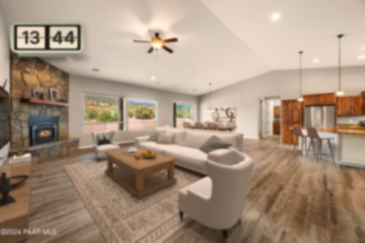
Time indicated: 13:44
